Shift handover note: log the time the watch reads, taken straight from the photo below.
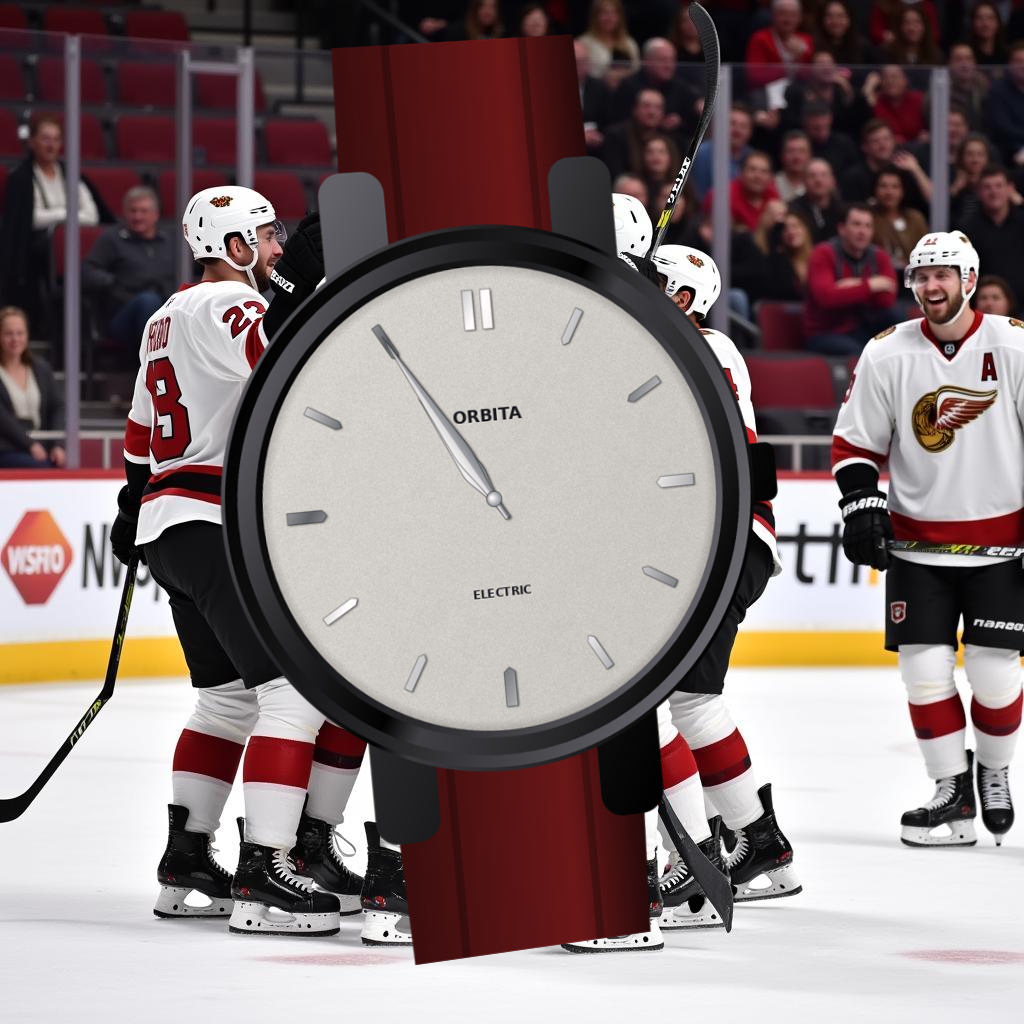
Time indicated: 10:55
